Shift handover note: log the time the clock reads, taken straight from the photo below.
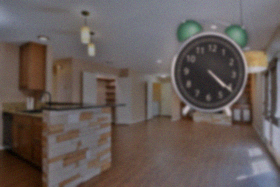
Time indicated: 4:21
